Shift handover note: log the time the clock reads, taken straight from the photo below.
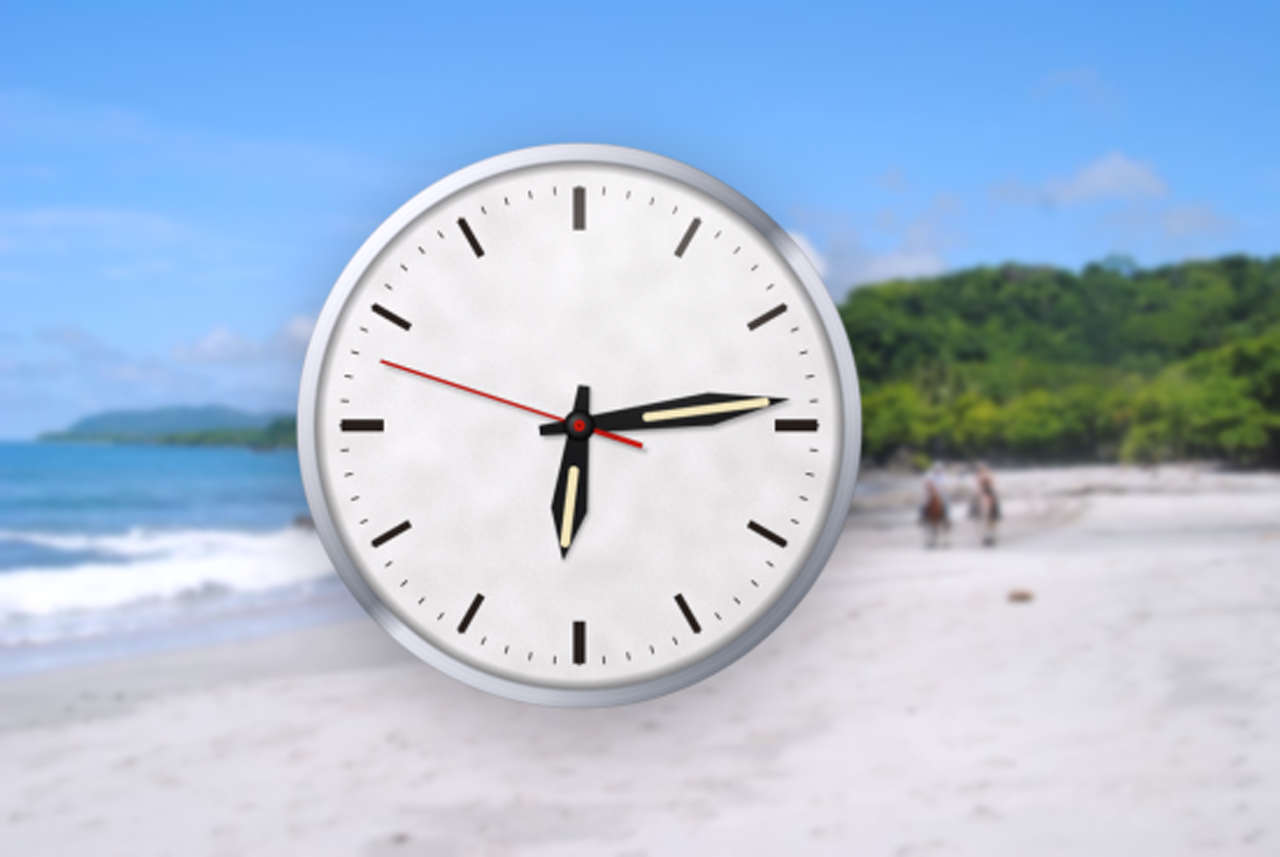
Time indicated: 6:13:48
